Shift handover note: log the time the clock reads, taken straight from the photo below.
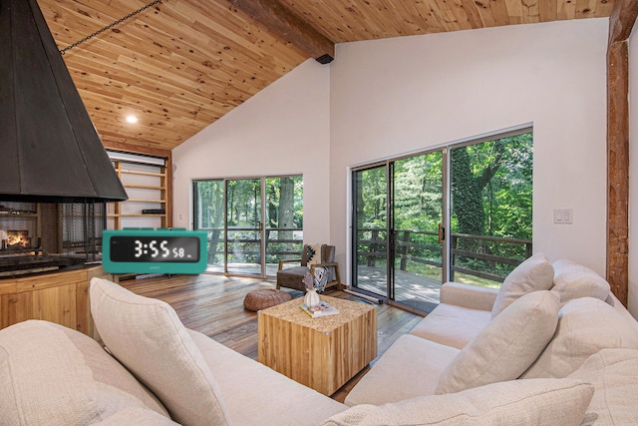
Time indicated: 3:55:58
